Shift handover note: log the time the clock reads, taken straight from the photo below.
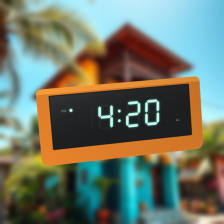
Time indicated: 4:20
